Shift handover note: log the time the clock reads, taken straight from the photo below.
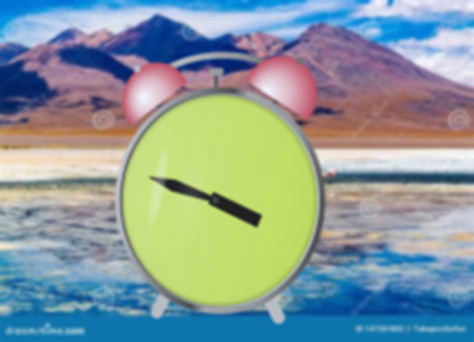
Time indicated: 3:48
